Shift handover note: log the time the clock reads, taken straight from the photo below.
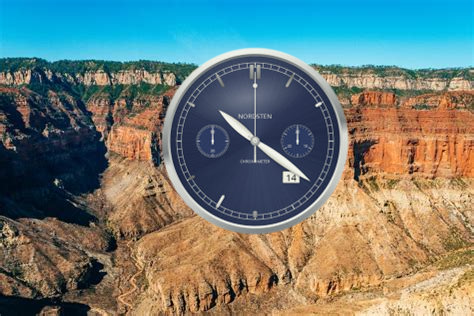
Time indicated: 10:21
